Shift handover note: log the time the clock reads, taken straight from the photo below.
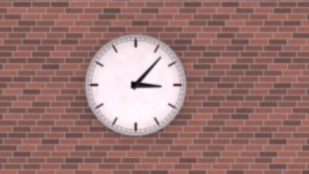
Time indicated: 3:07
